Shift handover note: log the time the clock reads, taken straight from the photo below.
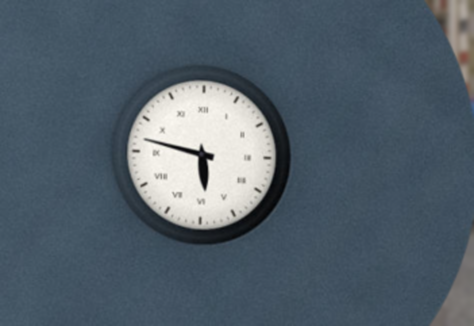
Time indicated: 5:47
